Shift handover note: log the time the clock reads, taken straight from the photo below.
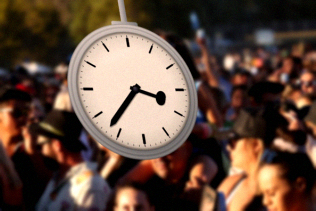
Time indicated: 3:37
